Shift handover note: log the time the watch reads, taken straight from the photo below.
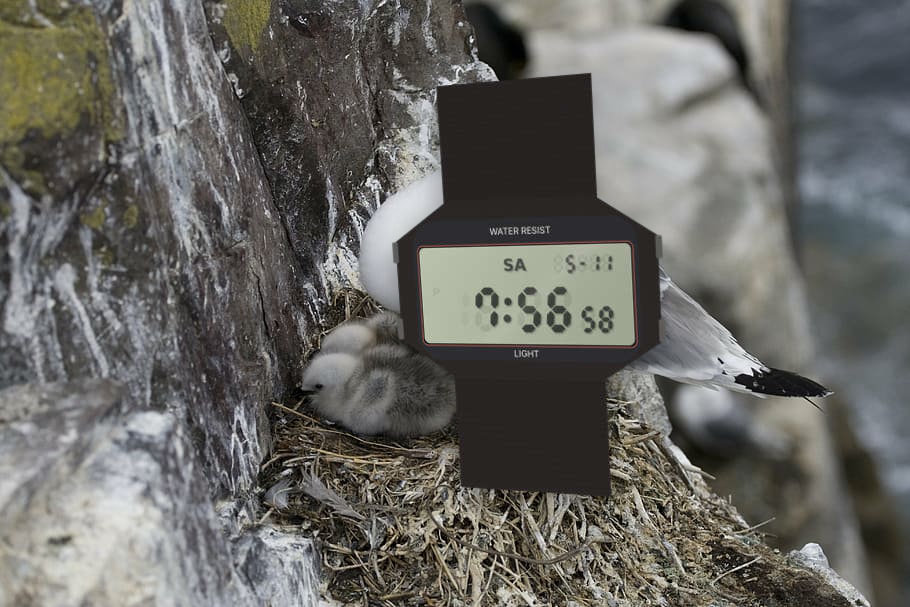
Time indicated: 7:56:58
